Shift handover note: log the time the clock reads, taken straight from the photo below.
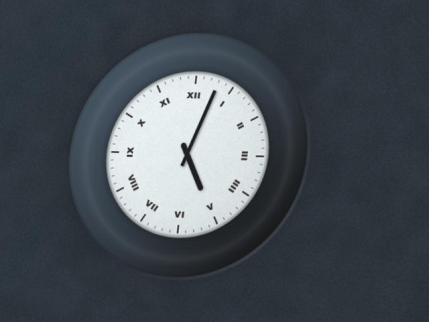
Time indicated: 5:03
